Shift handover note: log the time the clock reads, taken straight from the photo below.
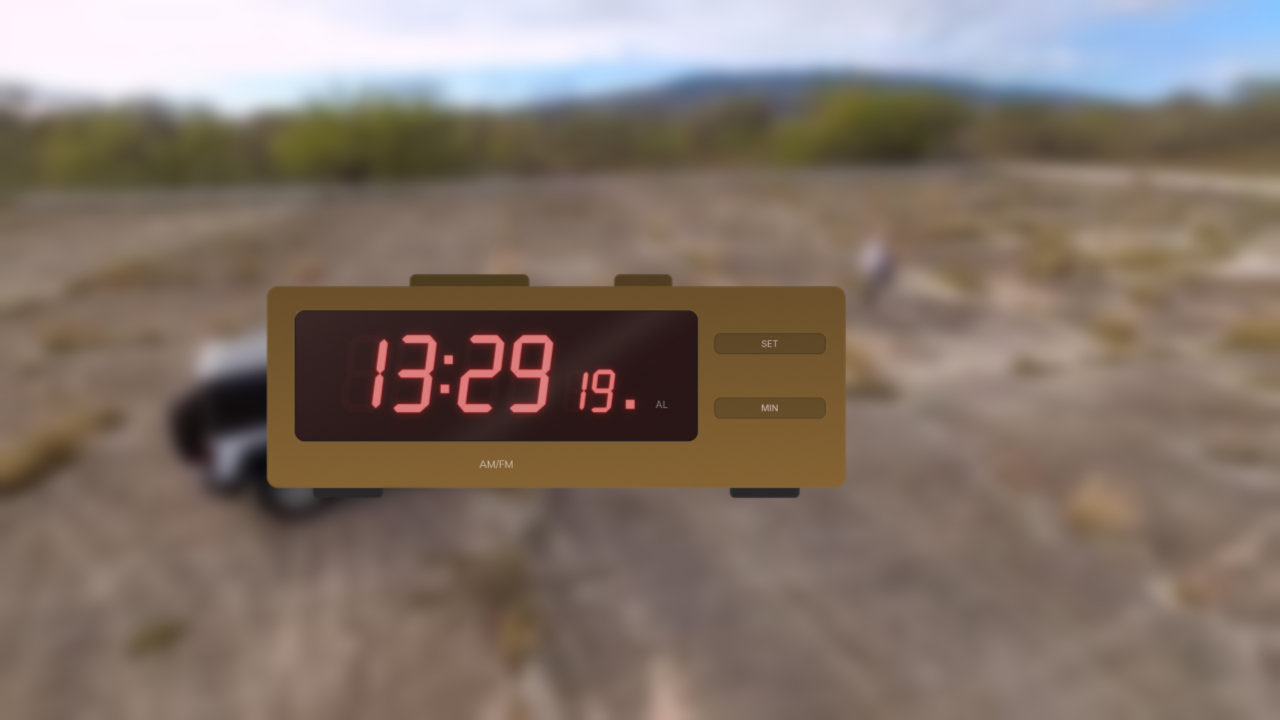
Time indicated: 13:29:19
